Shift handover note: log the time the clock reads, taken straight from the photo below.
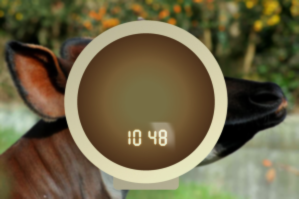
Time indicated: 10:48
